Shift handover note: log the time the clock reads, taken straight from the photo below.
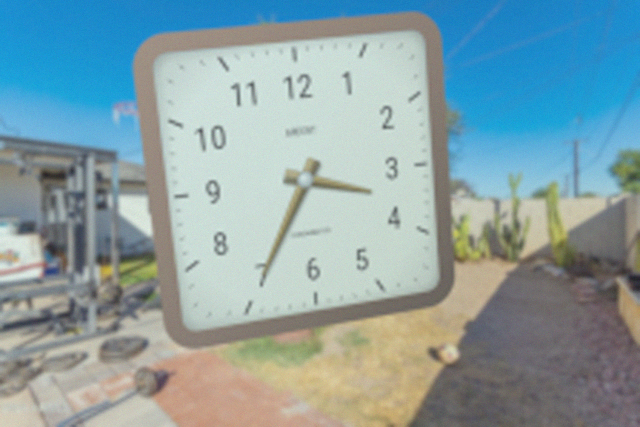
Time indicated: 3:35
